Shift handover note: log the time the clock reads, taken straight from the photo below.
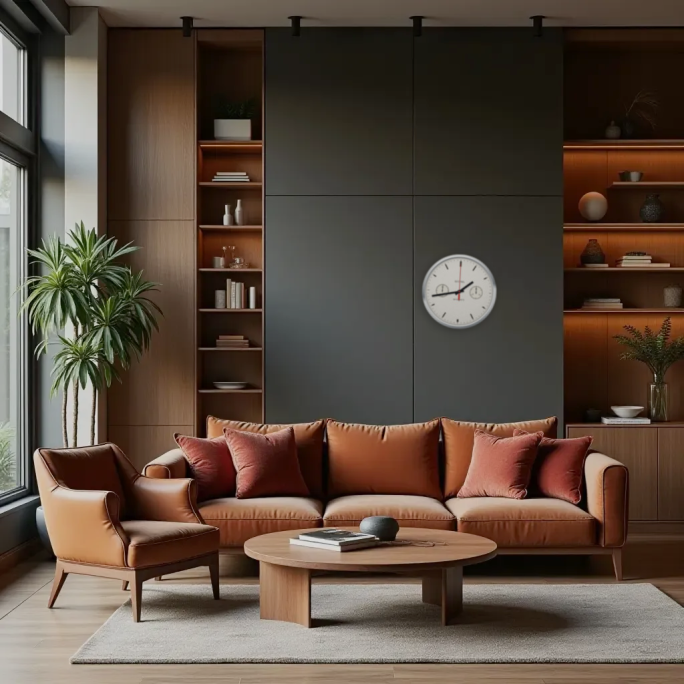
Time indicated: 1:43
